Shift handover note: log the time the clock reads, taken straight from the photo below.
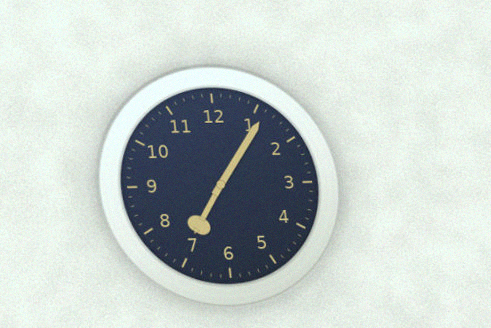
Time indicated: 7:06
